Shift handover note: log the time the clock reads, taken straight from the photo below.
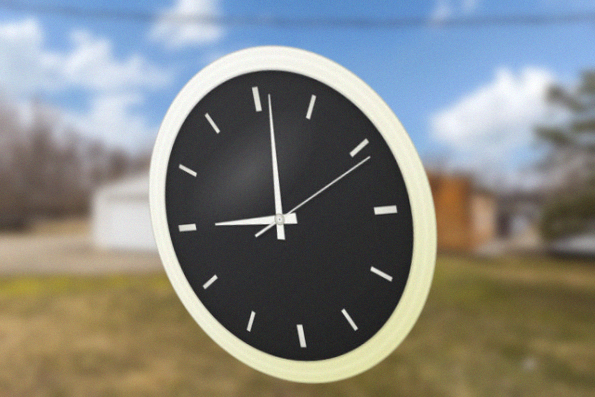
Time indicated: 9:01:11
